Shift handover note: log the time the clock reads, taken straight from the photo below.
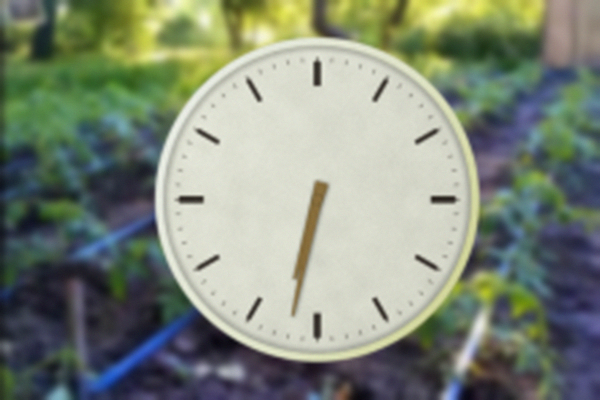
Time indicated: 6:32
